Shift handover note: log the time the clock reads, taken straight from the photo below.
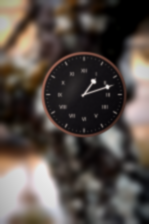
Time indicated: 1:12
